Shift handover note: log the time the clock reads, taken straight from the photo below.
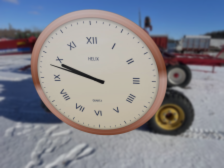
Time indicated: 9:48
